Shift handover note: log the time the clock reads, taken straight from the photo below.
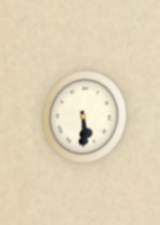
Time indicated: 5:29
